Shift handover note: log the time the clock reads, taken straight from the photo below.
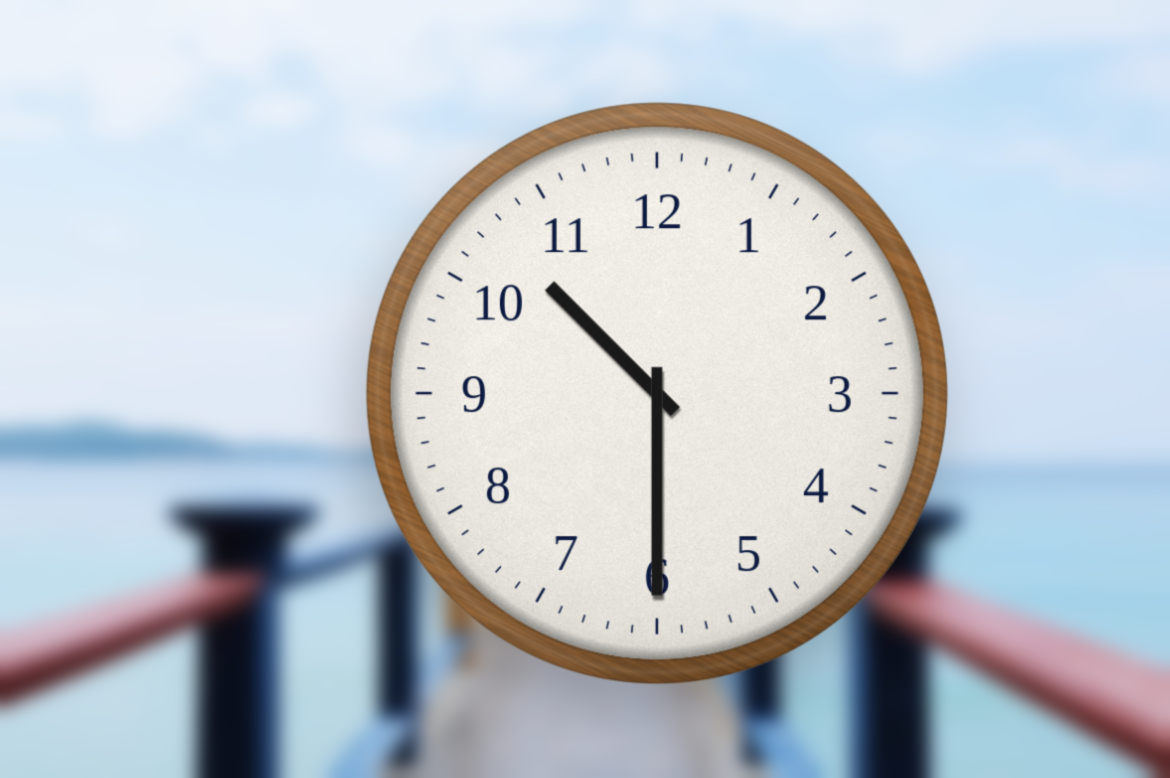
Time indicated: 10:30
